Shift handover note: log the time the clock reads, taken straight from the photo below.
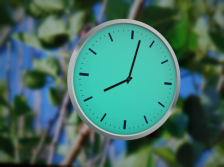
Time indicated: 8:02
